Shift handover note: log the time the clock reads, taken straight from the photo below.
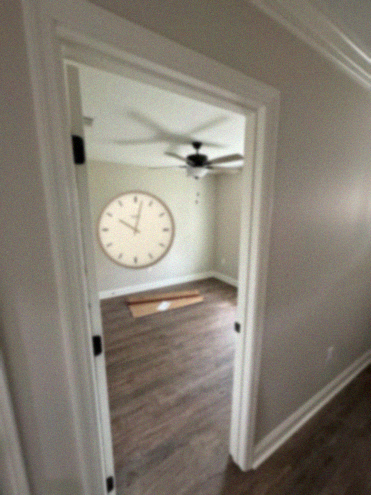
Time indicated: 10:02
